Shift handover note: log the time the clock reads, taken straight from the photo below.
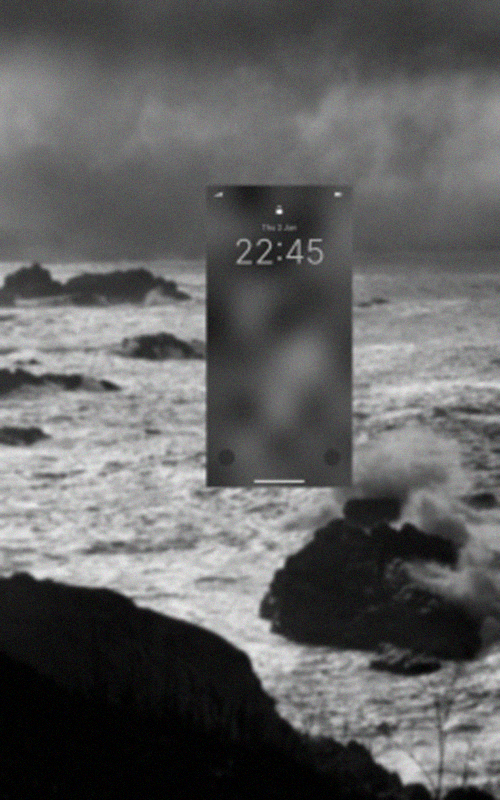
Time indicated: 22:45
